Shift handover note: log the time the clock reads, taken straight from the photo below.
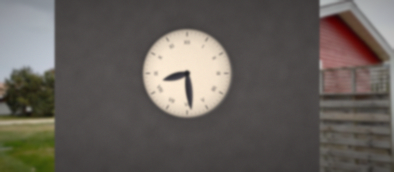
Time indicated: 8:29
